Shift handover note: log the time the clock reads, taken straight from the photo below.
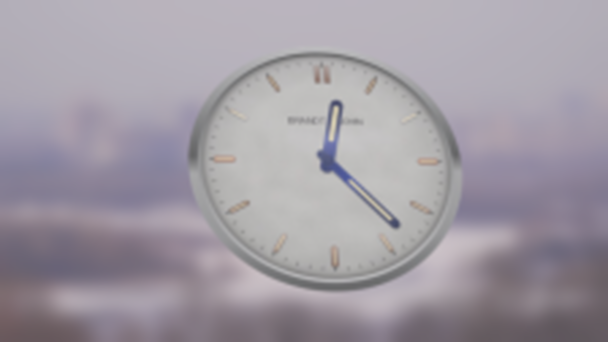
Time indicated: 12:23
